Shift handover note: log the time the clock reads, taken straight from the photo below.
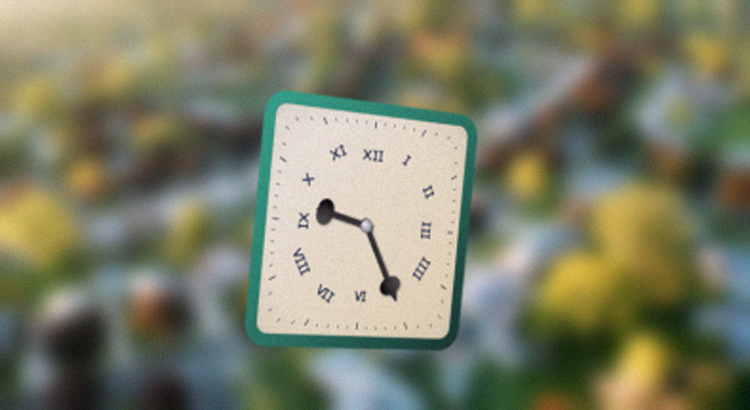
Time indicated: 9:25
